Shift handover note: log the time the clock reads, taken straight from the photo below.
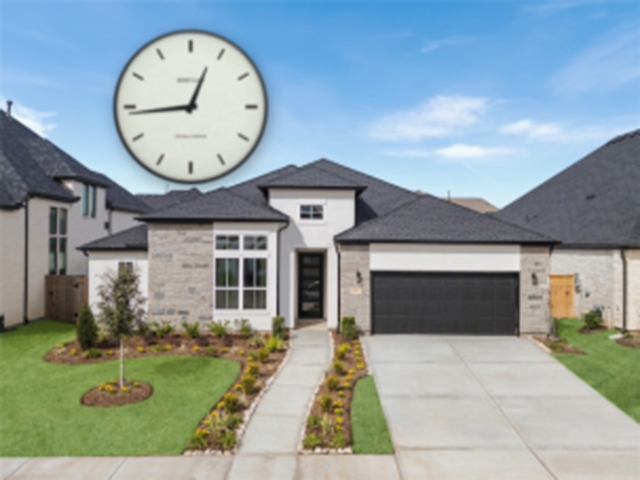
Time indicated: 12:44
